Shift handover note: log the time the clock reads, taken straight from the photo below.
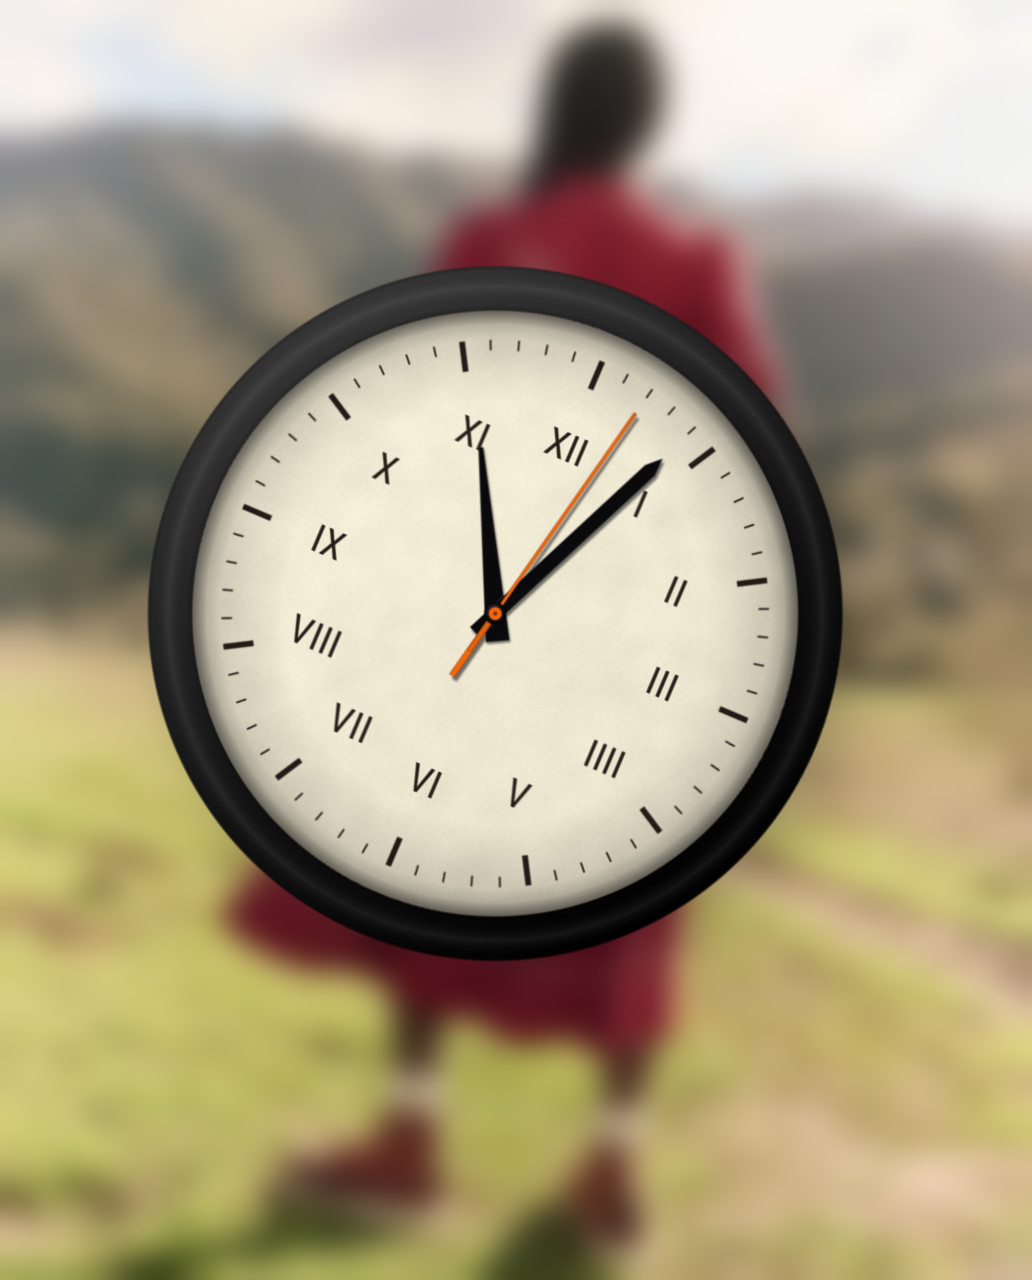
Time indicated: 11:04:02
